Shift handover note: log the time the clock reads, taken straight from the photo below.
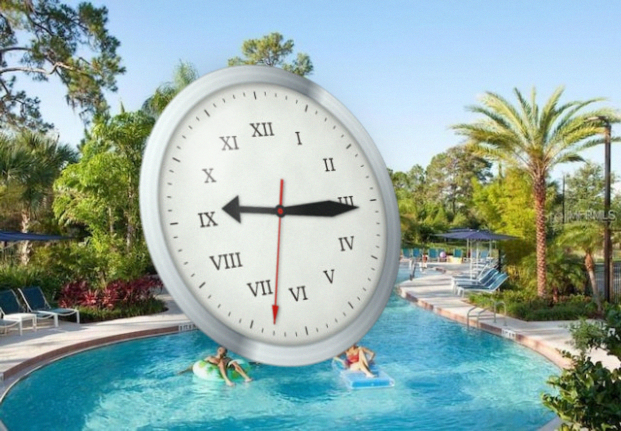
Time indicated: 9:15:33
